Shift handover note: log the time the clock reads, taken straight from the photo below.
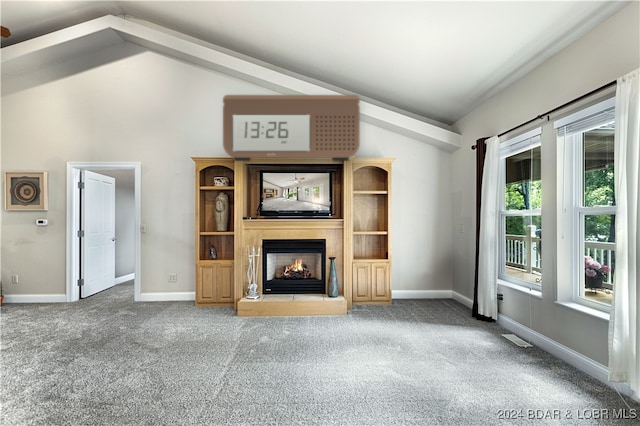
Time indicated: 13:26
